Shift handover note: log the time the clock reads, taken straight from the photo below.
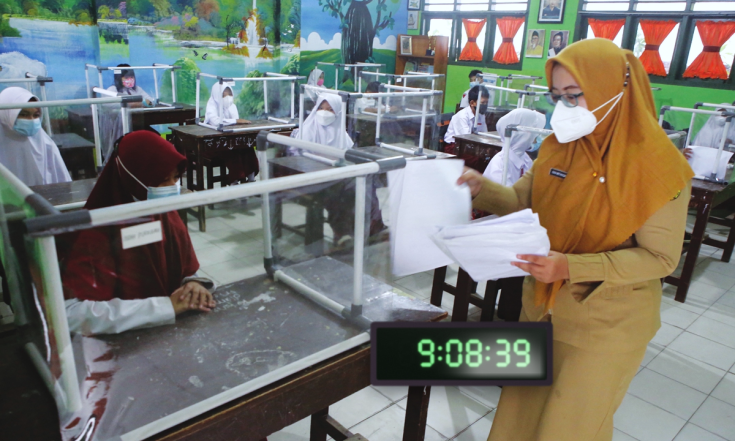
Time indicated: 9:08:39
